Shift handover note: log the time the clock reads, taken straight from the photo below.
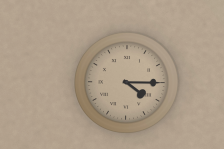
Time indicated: 4:15
